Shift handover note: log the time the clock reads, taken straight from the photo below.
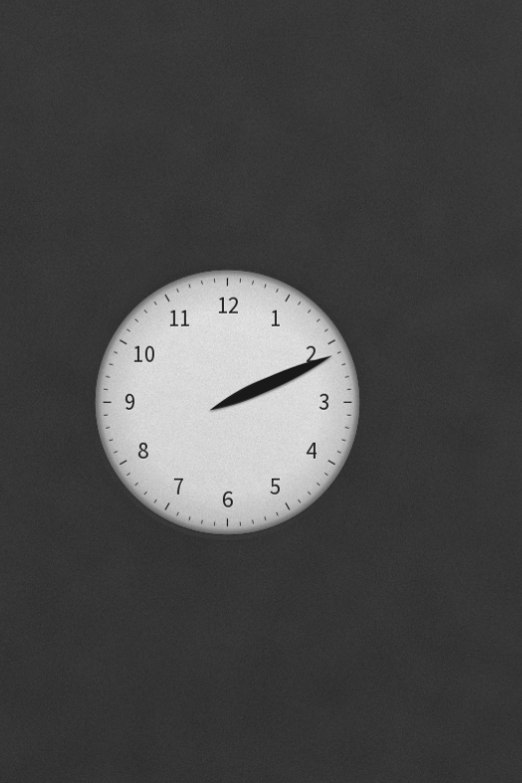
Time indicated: 2:11
